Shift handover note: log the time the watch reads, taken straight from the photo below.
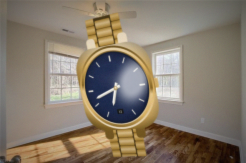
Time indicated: 6:42
